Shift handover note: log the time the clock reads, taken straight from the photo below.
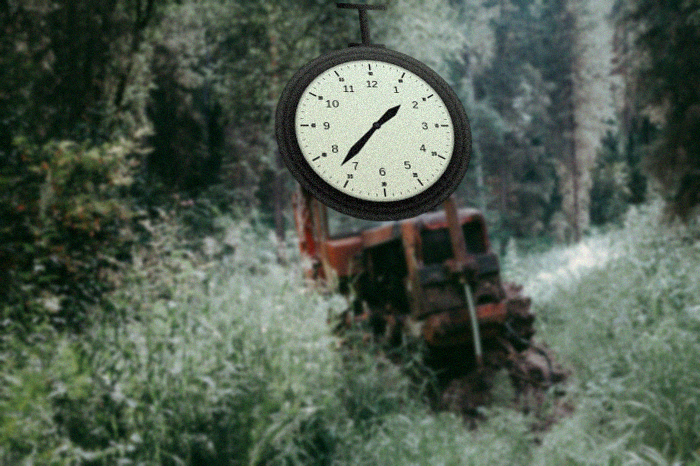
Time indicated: 1:37
